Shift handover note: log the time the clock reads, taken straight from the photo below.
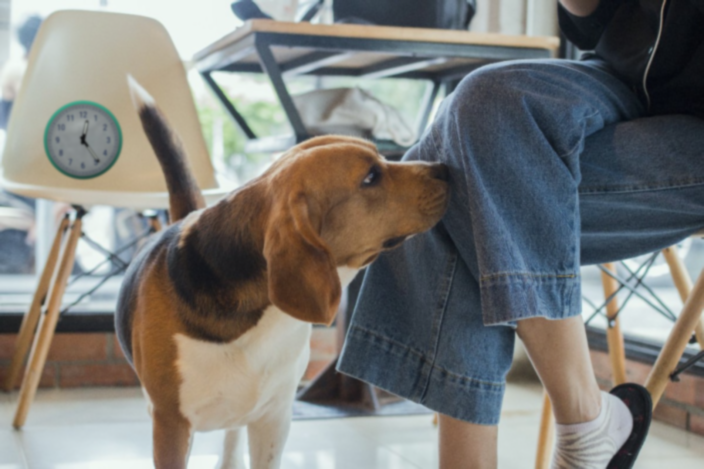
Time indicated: 12:24
